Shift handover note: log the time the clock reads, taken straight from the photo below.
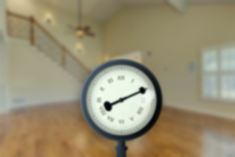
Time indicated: 8:11
